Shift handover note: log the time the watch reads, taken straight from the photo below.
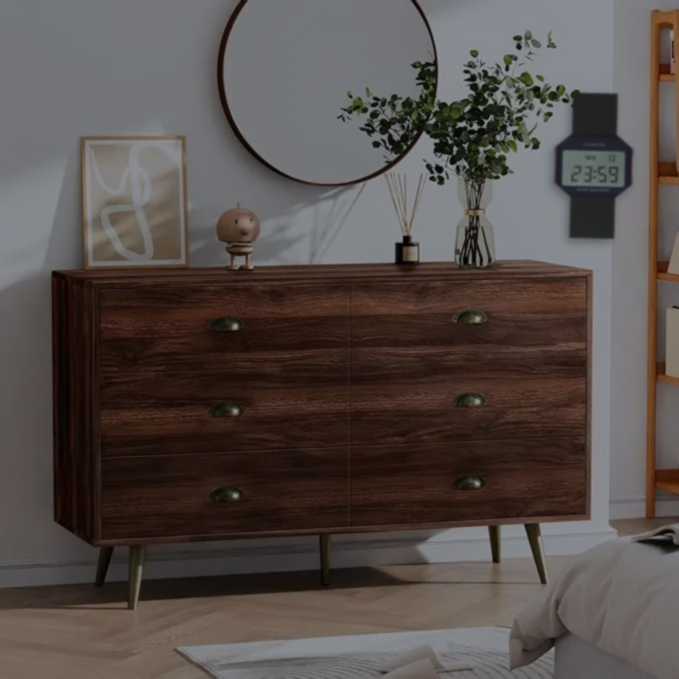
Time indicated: 23:59
